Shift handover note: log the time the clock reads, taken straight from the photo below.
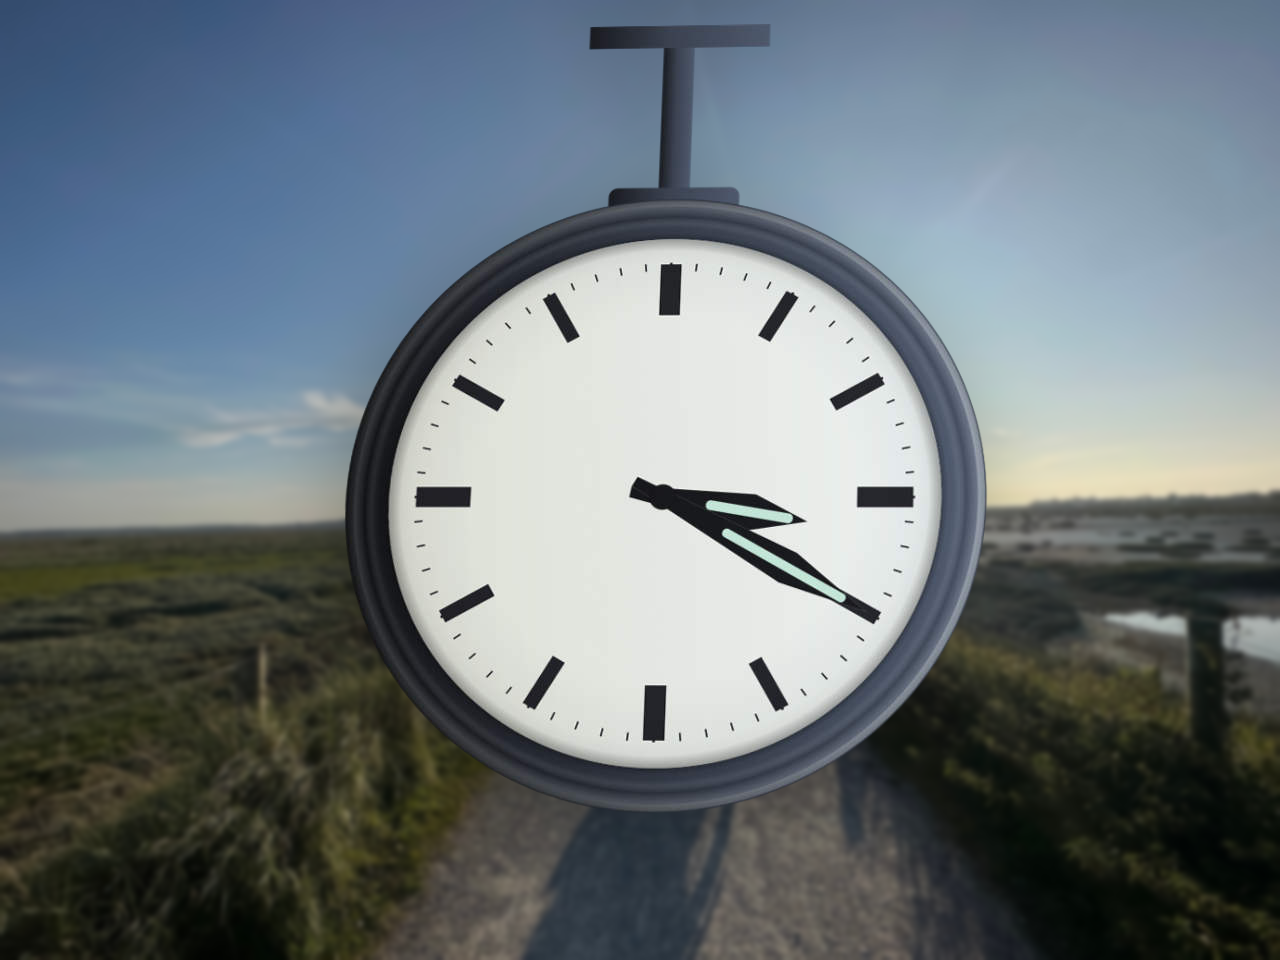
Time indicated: 3:20
